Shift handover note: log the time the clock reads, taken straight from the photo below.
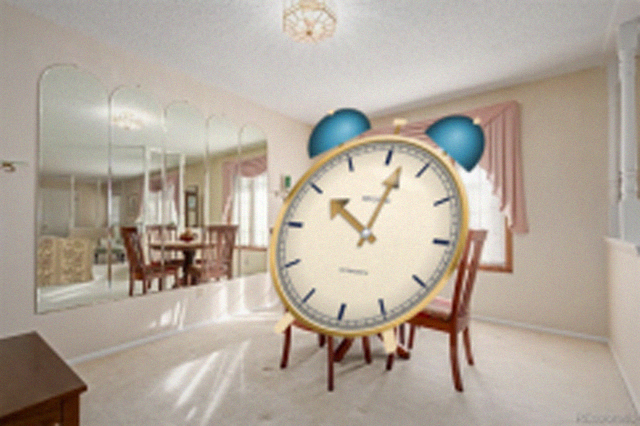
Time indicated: 10:02
